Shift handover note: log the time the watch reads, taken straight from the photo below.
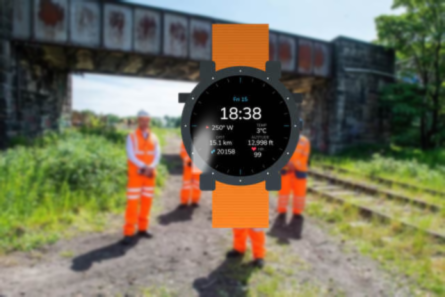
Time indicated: 18:38
